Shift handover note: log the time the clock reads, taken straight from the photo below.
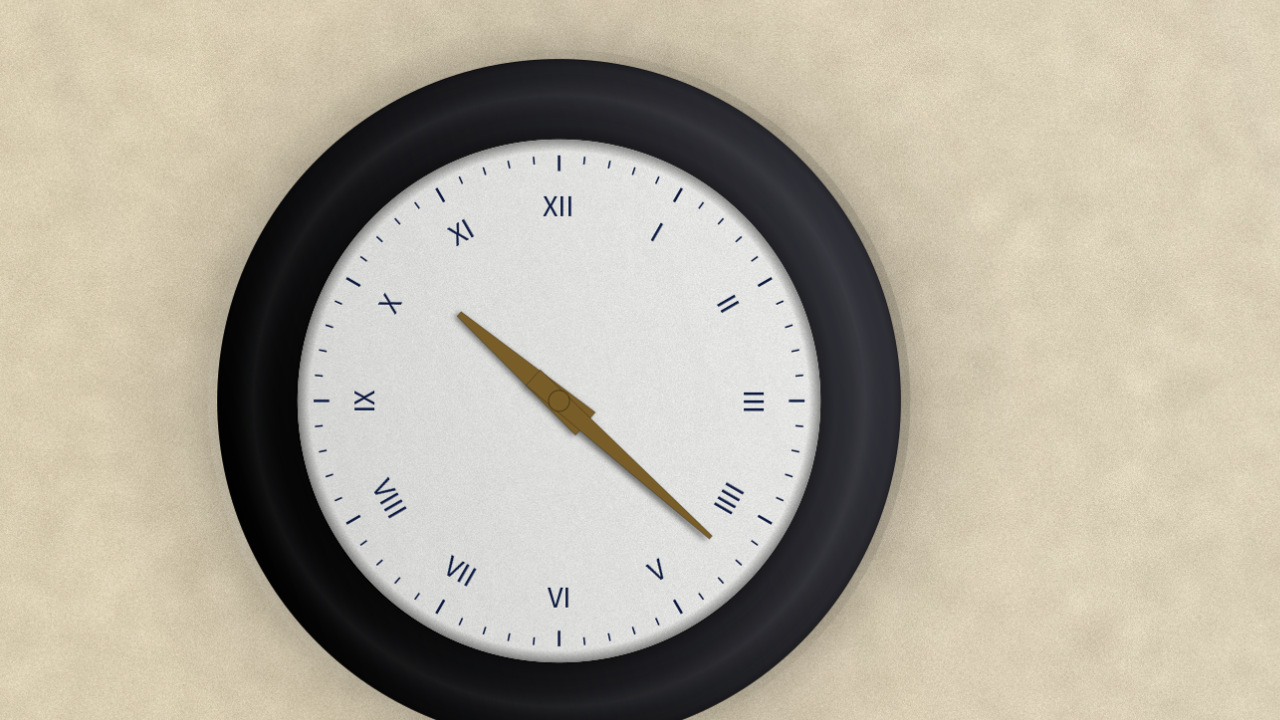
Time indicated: 10:22
